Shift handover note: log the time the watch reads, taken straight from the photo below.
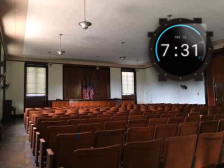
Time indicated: 7:31
